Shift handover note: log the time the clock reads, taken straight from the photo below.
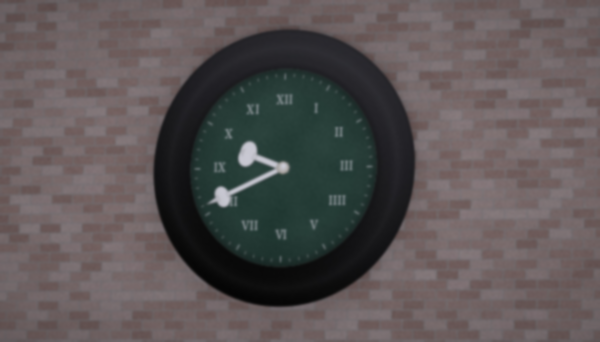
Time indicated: 9:41
